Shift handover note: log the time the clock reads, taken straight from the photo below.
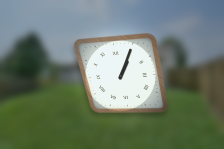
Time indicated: 1:05
